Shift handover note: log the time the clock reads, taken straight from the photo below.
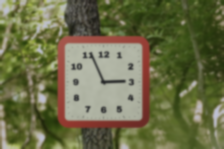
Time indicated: 2:56
